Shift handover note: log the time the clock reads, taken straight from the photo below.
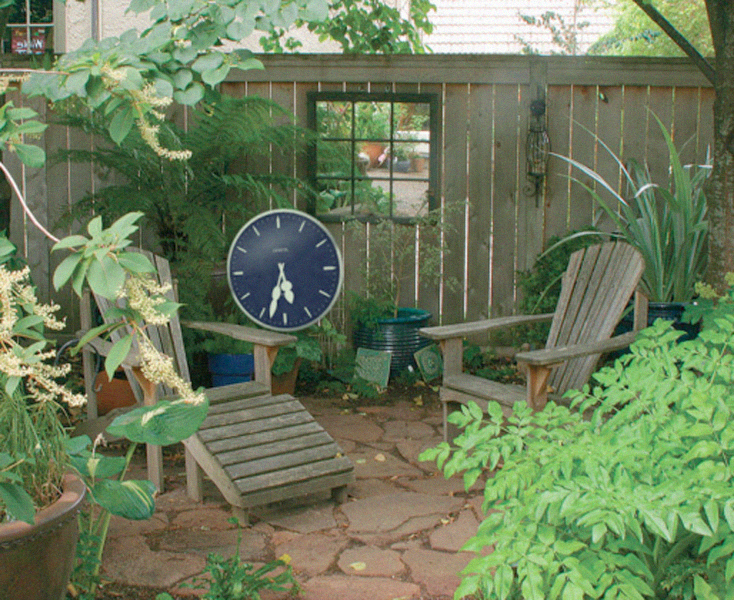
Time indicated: 5:33
